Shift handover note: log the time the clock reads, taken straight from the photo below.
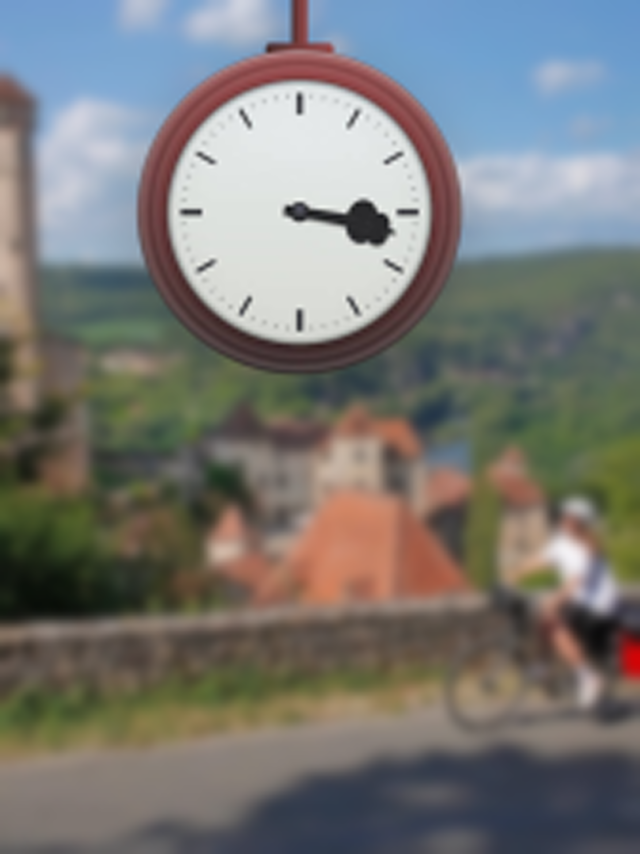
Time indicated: 3:17
